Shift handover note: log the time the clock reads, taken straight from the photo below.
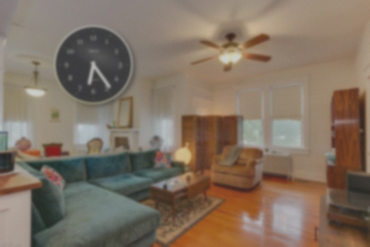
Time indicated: 6:24
